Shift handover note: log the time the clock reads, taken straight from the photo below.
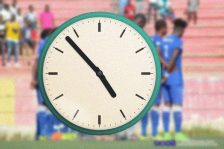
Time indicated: 4:53
